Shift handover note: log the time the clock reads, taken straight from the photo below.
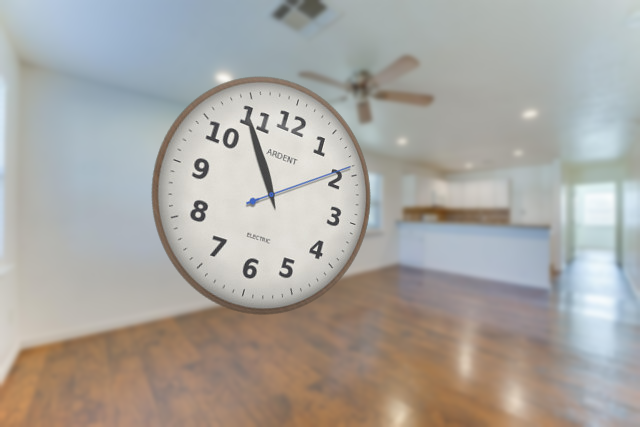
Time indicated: 10:54:09
